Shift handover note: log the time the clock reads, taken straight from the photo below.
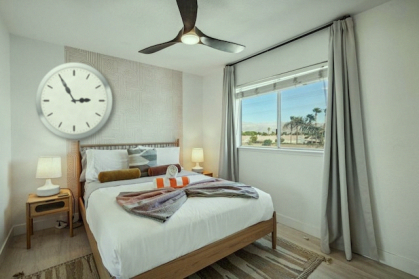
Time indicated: 2:55
